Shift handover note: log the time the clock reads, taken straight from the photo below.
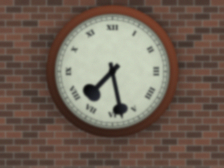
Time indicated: 7:28
